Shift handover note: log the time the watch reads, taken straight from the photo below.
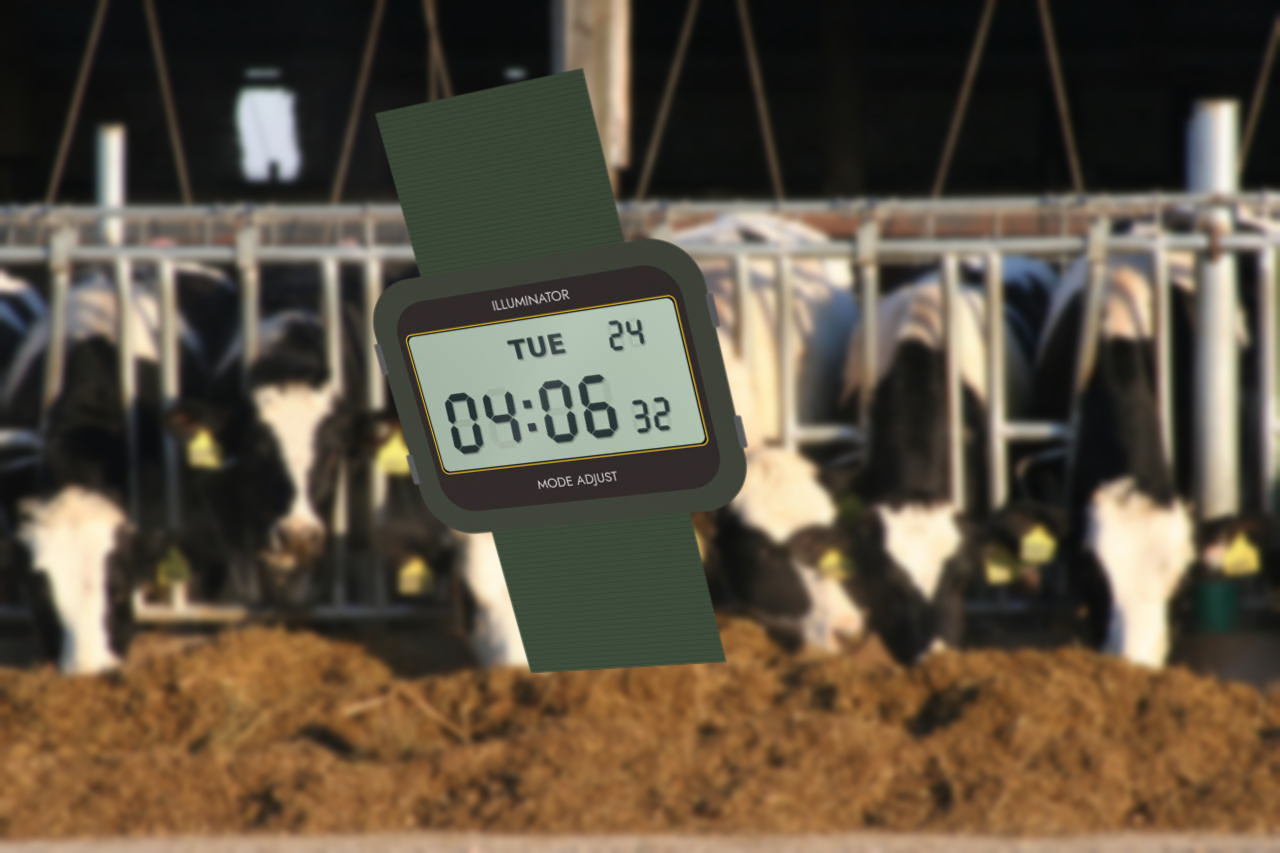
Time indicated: 4:06:32
